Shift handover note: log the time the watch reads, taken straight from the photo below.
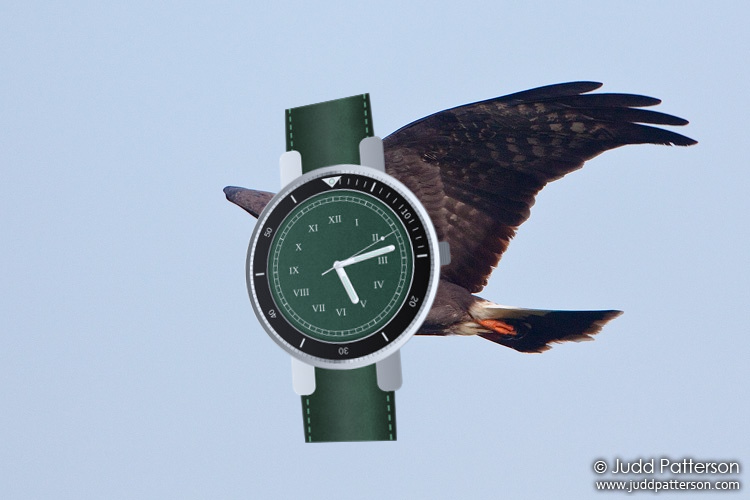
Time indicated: 5:13:11
